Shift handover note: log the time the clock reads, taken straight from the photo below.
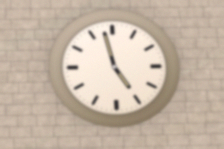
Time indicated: 4:58
